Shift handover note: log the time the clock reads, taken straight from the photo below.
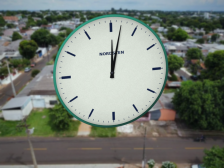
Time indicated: 12:02
